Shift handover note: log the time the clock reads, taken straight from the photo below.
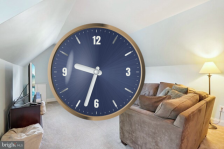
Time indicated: 9:33
